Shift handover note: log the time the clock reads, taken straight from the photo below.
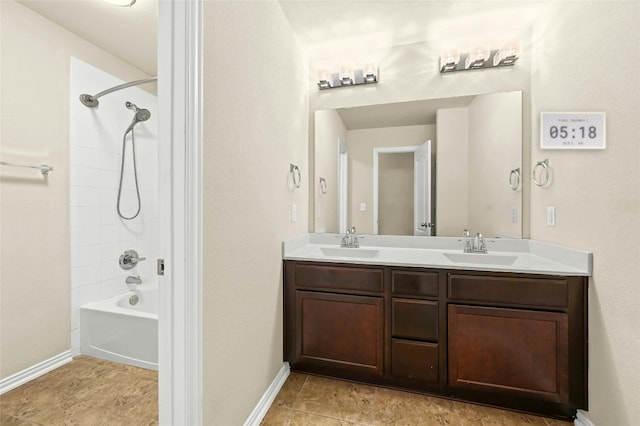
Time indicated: 5:18
